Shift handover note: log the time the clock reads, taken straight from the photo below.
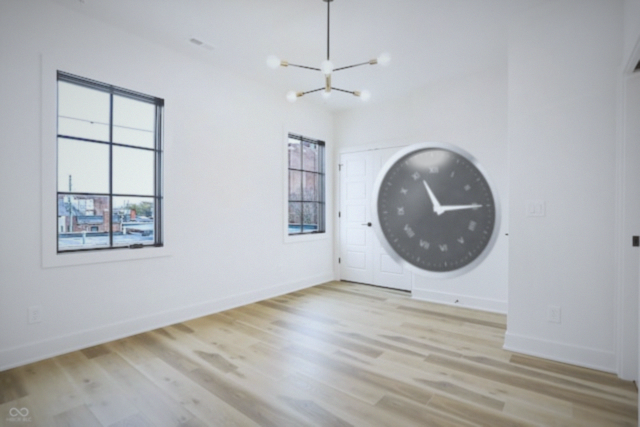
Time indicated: 11:15
